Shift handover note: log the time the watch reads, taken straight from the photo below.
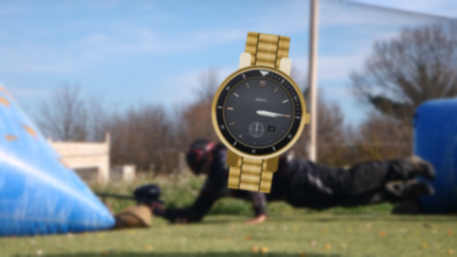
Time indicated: 3:15
